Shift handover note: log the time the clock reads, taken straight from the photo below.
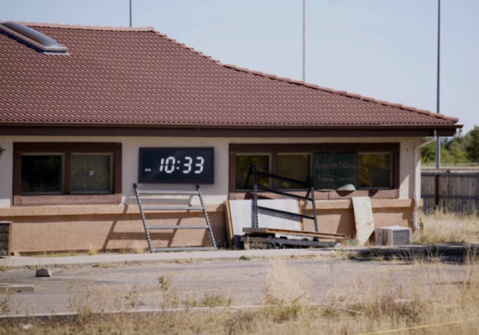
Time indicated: 10:33
